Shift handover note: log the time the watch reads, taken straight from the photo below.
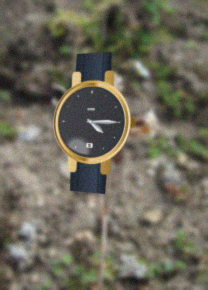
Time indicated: 4:15
